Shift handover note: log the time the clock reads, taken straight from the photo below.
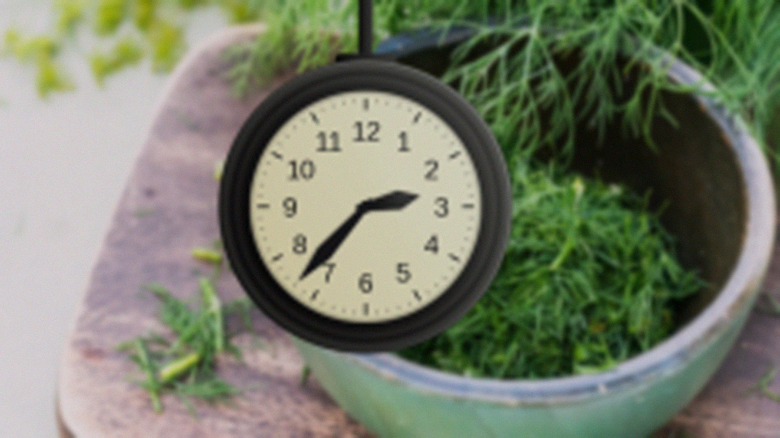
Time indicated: 2:37
